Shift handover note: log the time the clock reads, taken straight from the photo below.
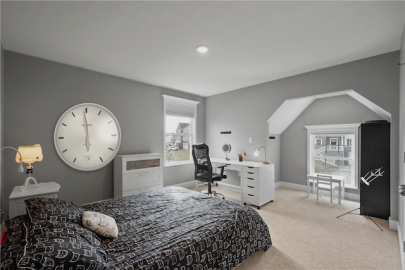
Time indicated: 5:59
